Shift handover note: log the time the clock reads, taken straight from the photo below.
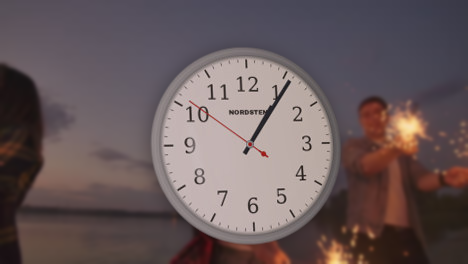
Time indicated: 1:05:51
